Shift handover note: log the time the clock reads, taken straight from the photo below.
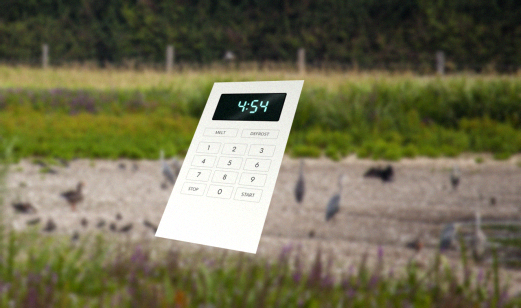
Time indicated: 4:54
